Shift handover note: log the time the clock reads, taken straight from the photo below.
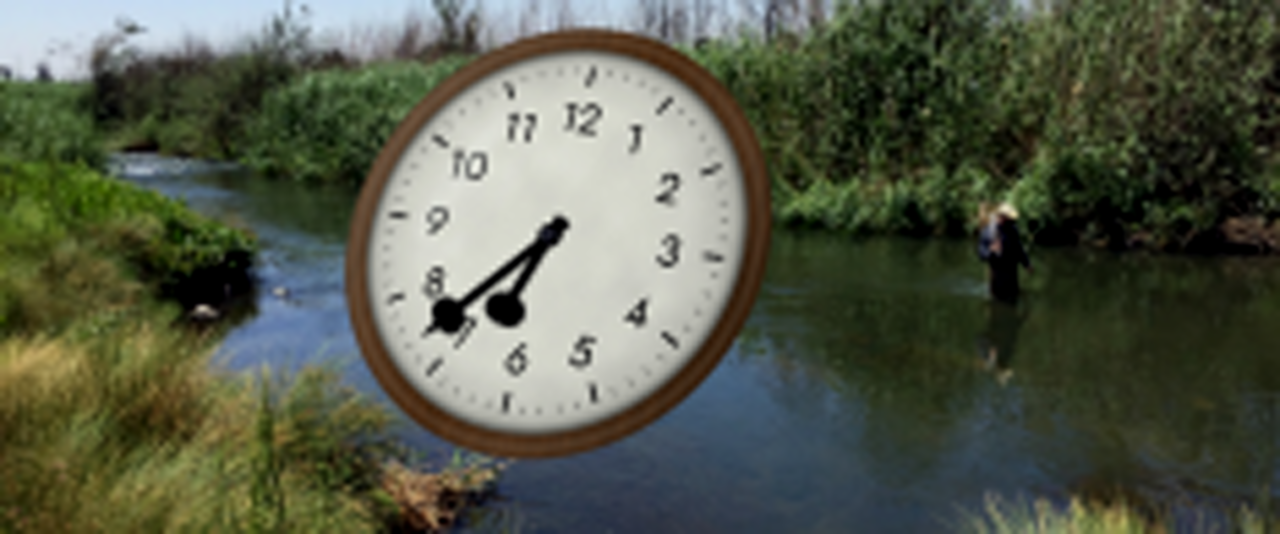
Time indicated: 6:37
